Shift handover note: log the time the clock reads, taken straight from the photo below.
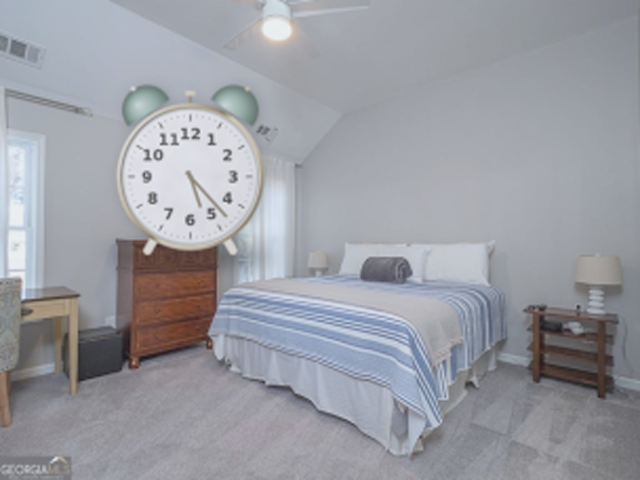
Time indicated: 5:23
